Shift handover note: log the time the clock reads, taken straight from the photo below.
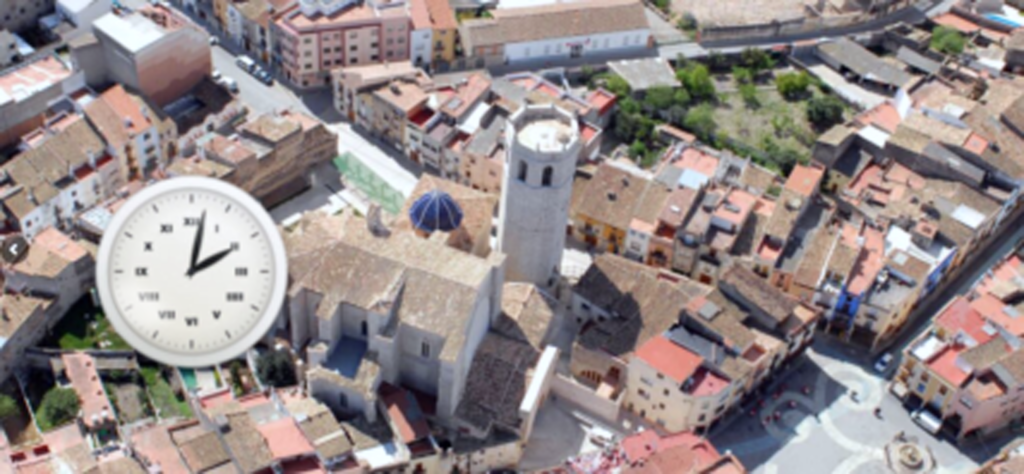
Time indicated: 2:02
